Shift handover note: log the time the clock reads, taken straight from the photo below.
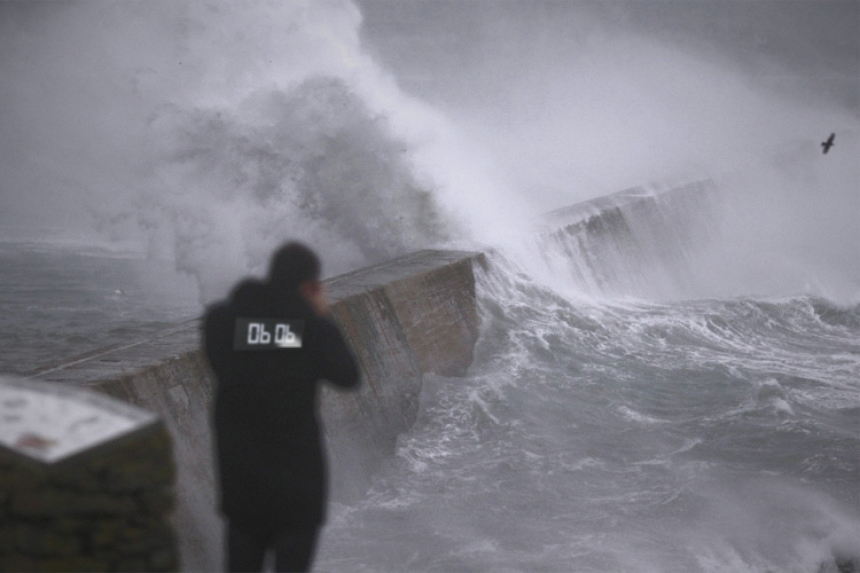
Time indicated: 6:06
